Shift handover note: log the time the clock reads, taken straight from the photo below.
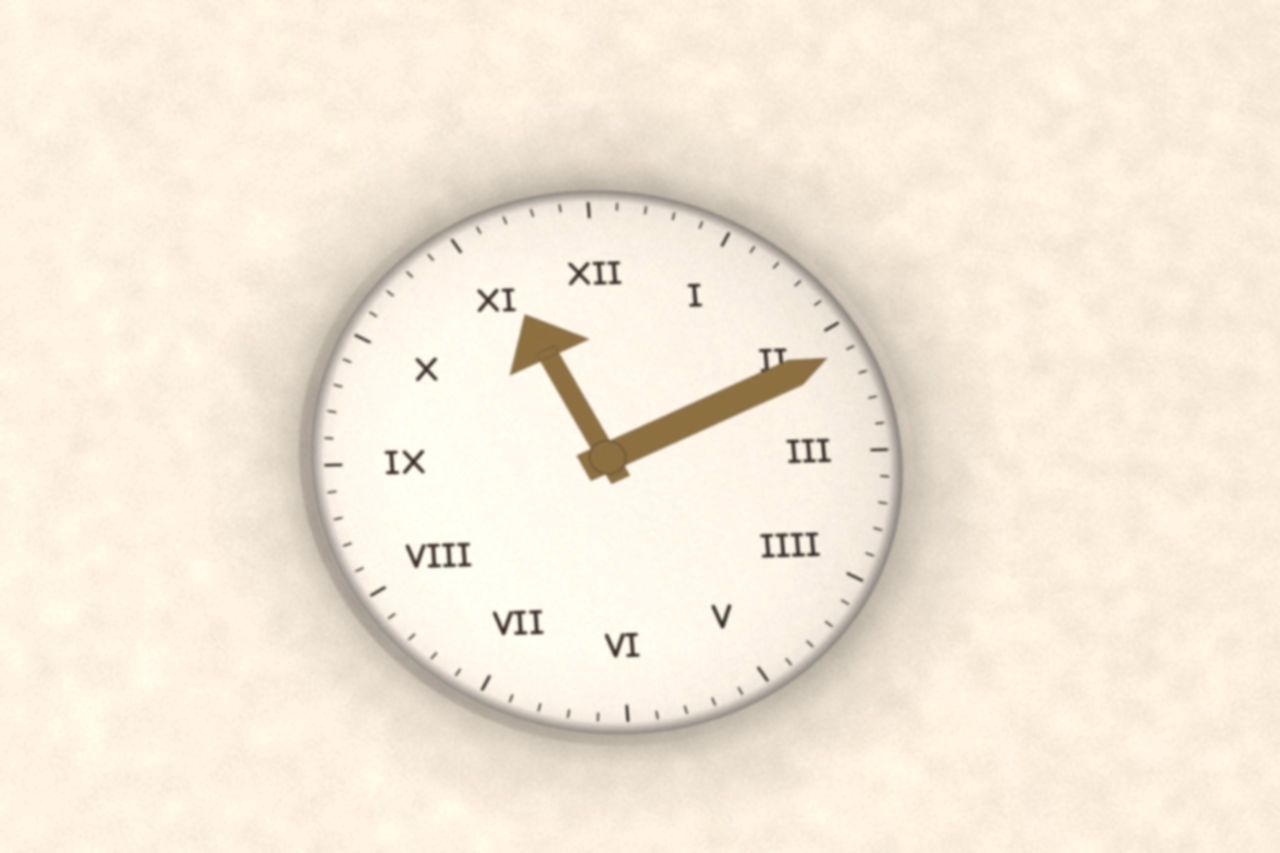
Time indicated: 11:11
